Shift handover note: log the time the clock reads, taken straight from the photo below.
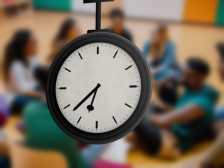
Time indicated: 6:38
